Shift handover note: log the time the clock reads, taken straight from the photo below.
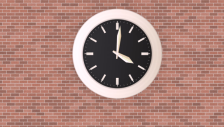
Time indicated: 4:01
